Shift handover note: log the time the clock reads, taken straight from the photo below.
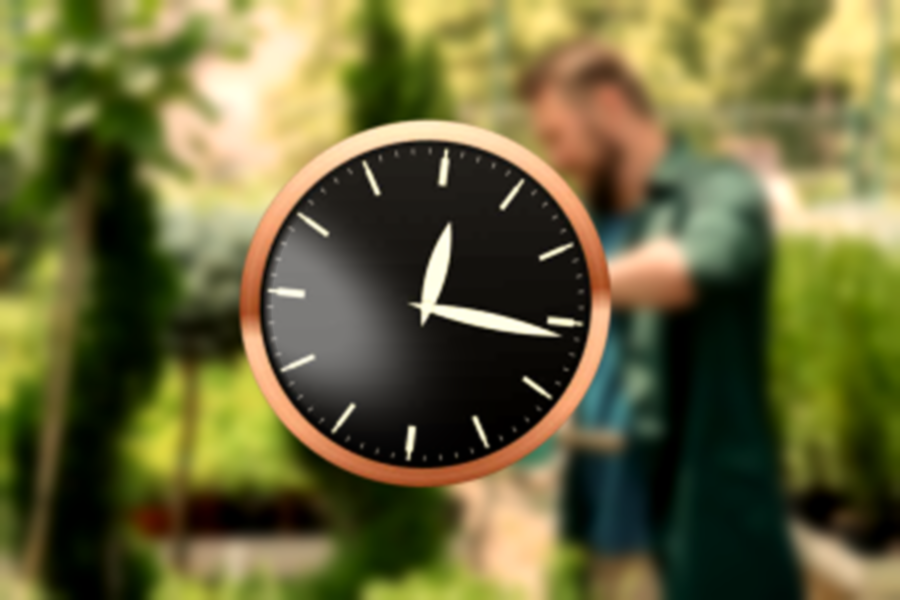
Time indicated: 12:16
